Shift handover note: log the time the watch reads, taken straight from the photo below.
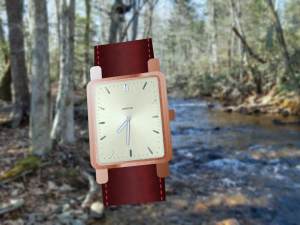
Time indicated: 7:31
